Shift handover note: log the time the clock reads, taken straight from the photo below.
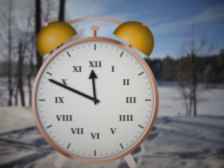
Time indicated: 11:49
